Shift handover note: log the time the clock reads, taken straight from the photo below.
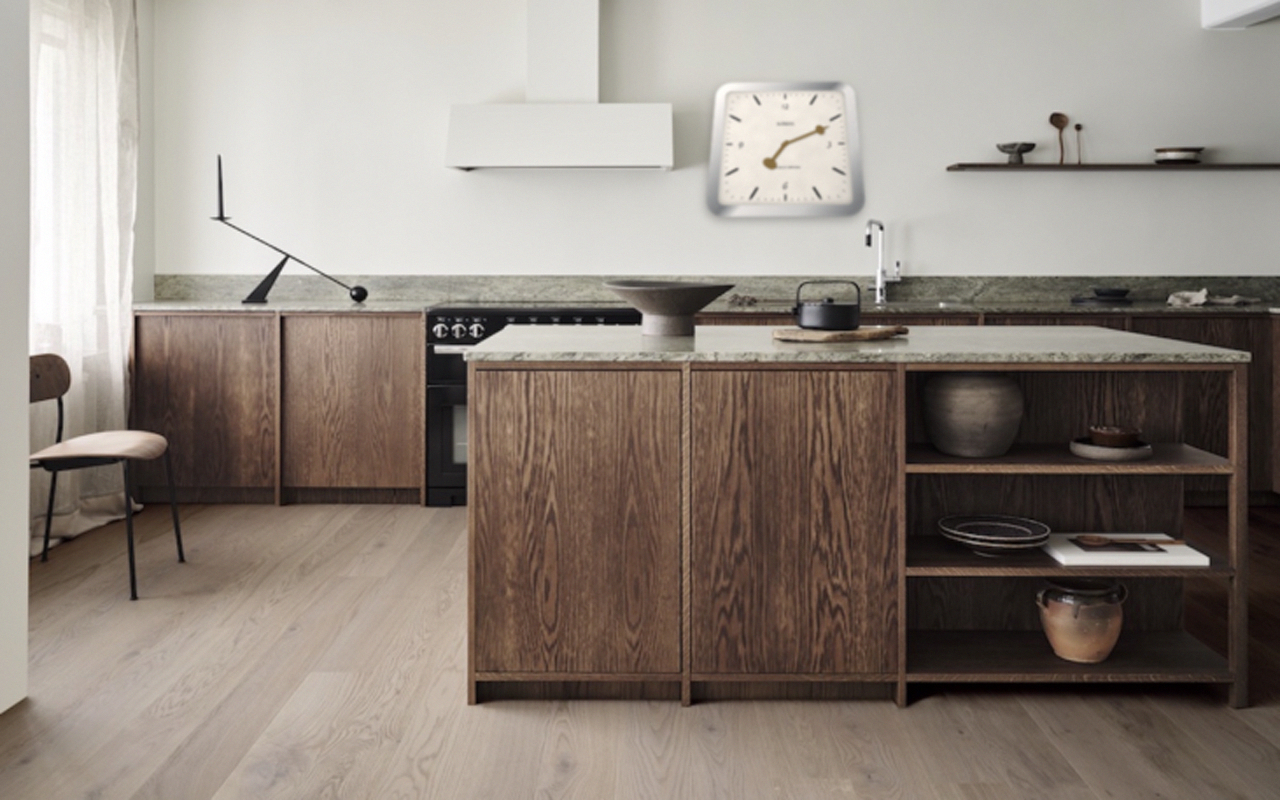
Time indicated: 7:11
